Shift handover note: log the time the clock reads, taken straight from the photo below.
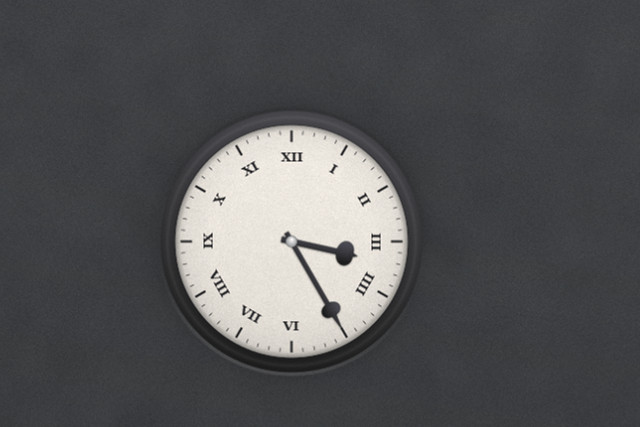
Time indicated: 3:25
